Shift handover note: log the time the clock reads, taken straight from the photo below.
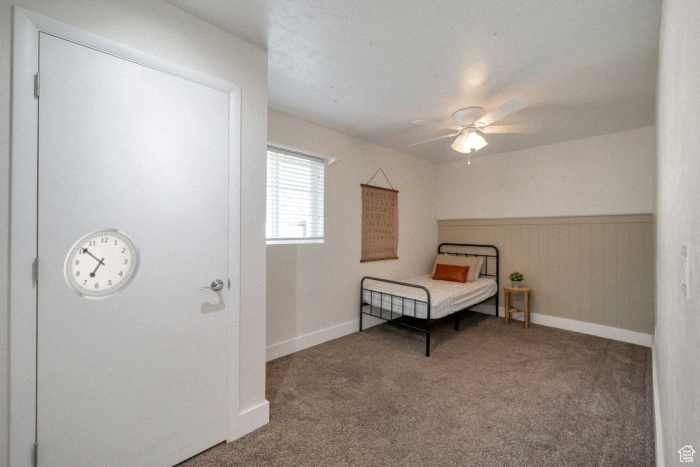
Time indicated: 6:51
